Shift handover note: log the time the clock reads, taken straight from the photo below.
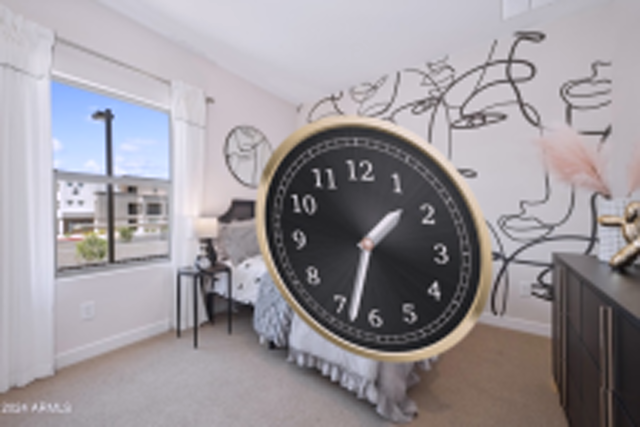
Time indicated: 1:33
